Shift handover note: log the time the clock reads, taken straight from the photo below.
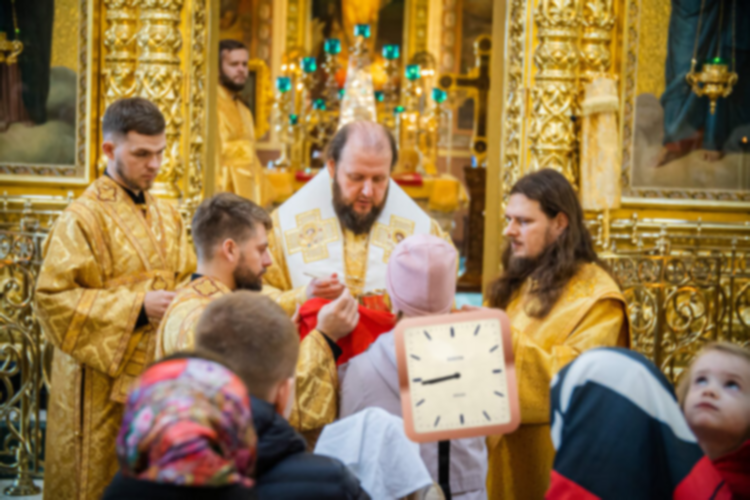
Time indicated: 8:44
